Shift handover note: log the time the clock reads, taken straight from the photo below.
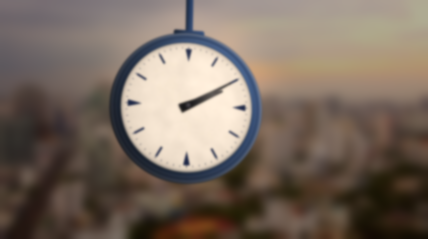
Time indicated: 2:10
